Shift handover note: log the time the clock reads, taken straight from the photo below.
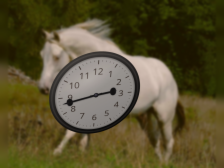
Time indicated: 2:43
